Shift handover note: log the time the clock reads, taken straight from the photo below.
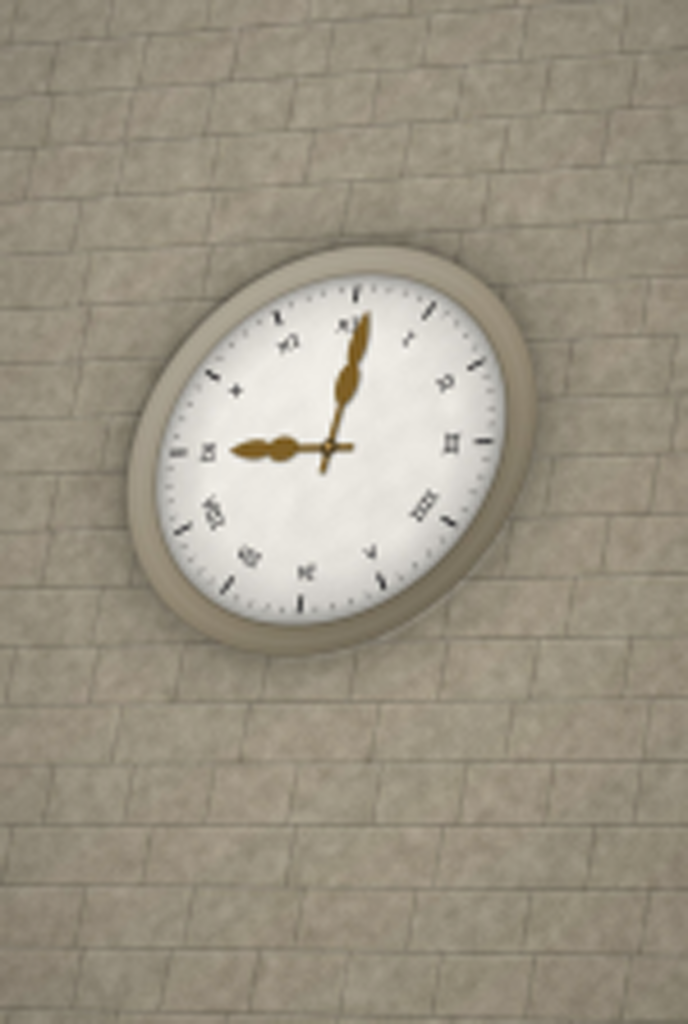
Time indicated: 9:01
